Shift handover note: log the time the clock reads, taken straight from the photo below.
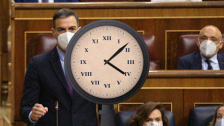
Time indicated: 4:08
